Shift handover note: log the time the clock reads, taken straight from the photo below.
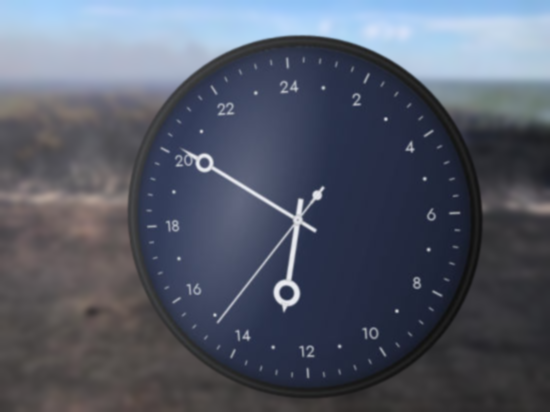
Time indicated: 12:50:37
